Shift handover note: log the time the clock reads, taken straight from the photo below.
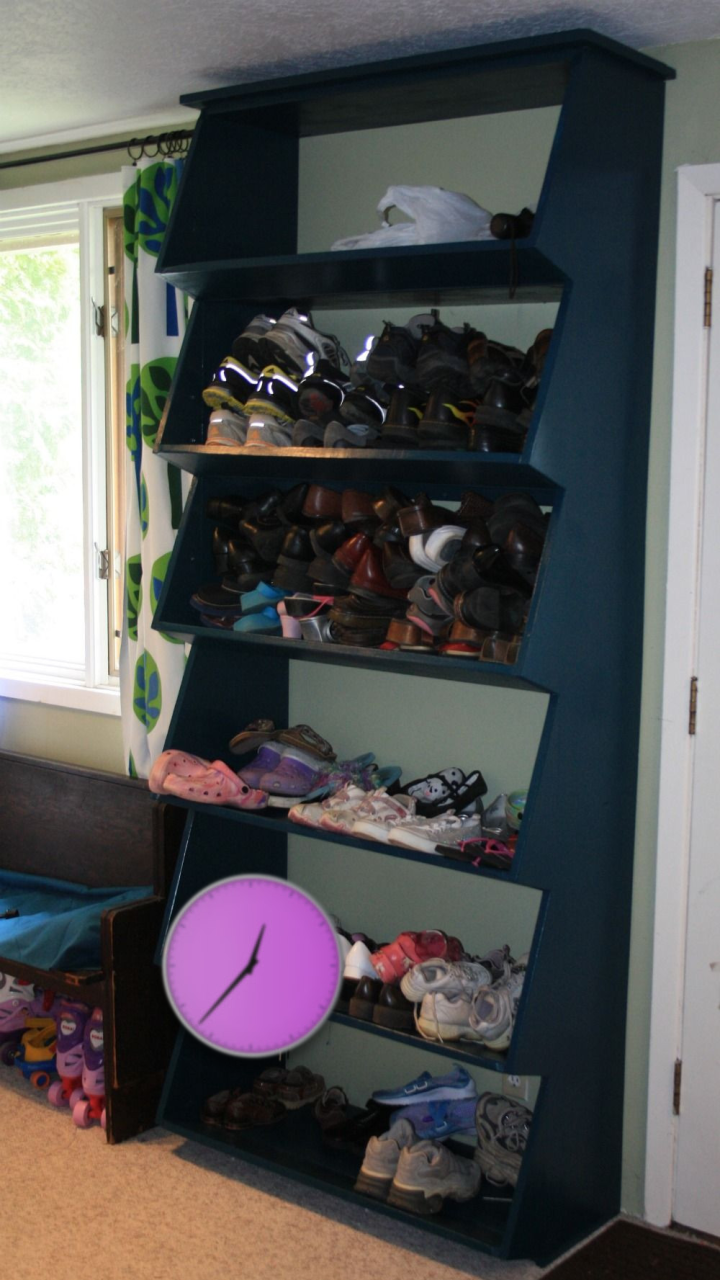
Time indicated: 12:37
